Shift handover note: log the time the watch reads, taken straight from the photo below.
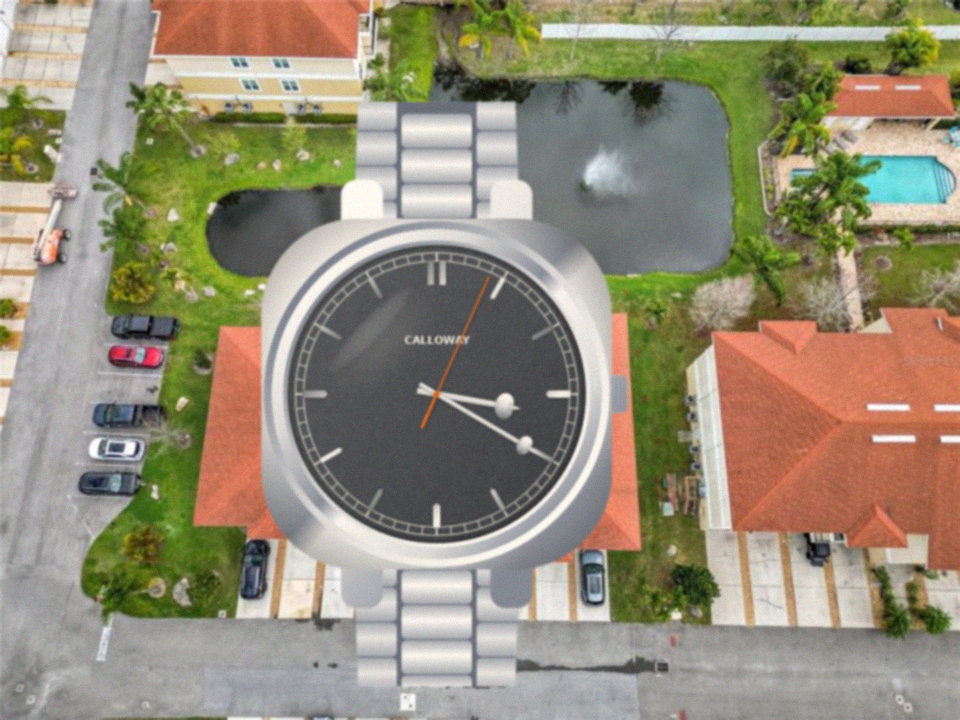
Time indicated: 3:20:04
